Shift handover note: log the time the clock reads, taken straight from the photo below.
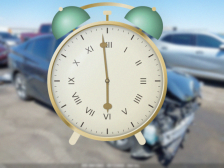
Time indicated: 5:59
